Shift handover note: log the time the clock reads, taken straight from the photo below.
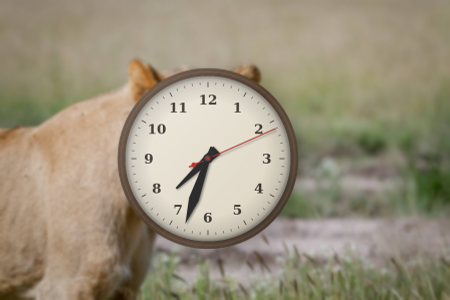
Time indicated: 7:33:11
